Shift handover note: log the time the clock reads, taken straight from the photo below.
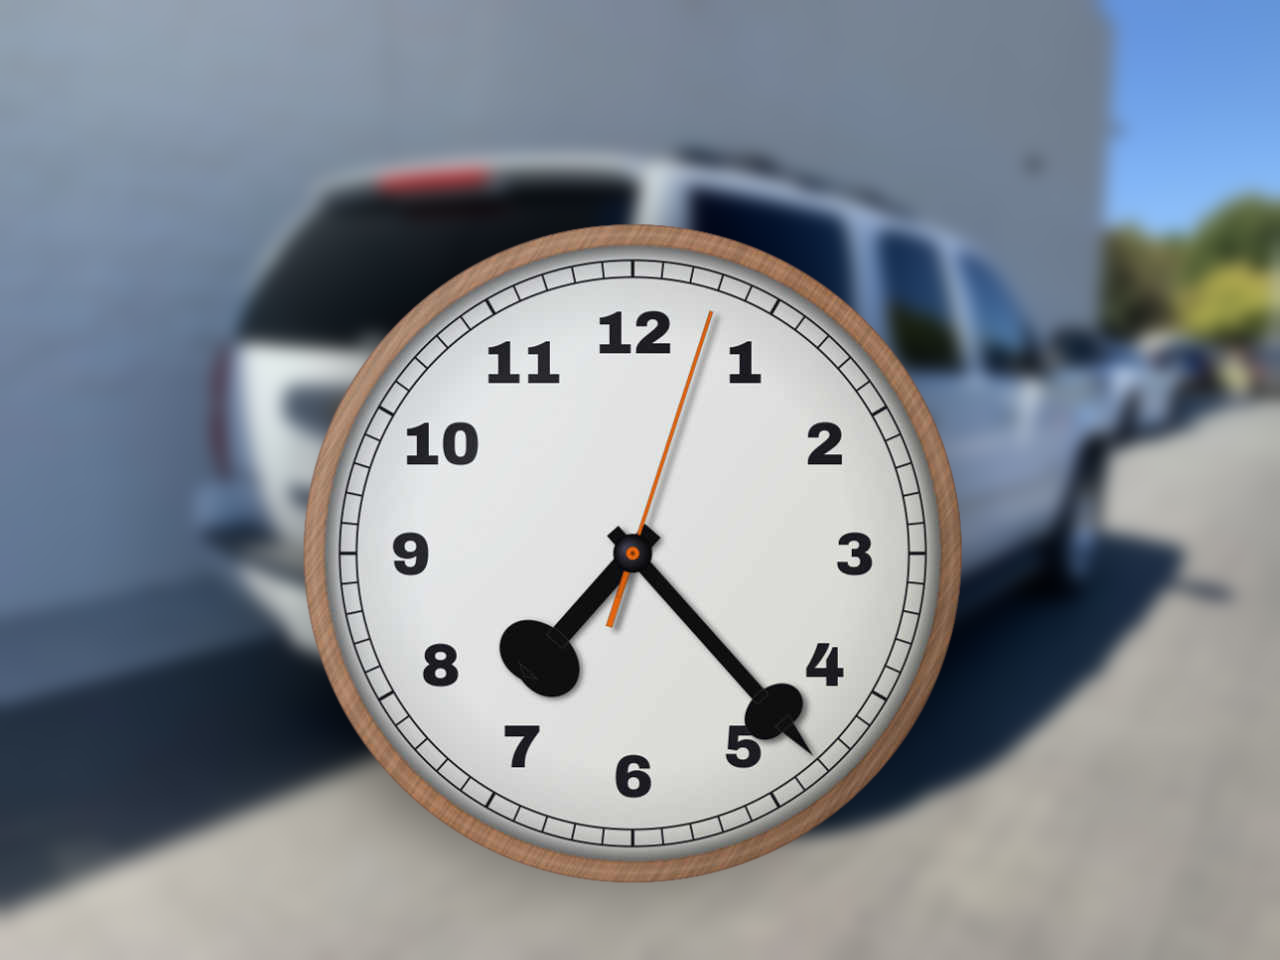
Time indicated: 7:23:03
